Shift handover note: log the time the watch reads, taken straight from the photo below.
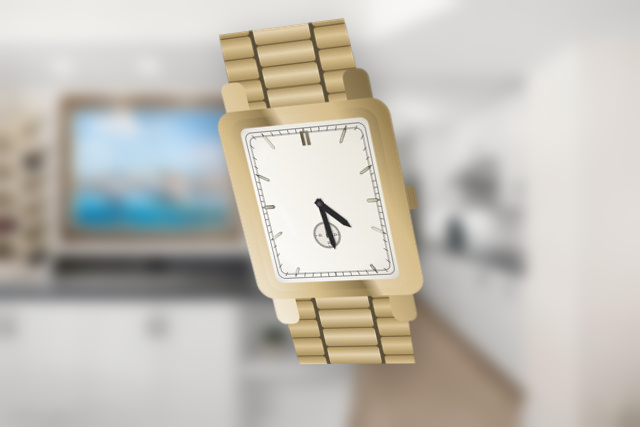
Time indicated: 4:29
